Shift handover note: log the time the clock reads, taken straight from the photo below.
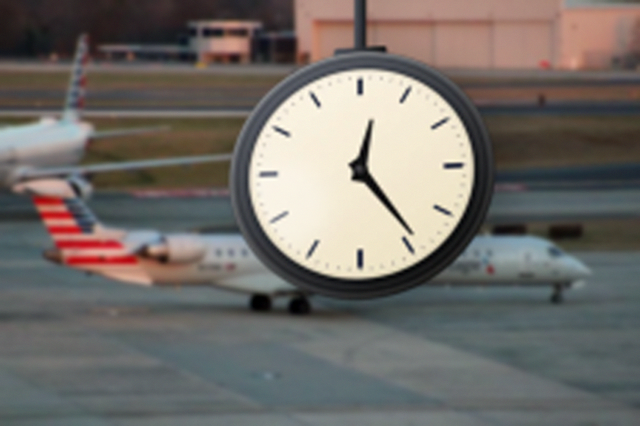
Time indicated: 12:24
